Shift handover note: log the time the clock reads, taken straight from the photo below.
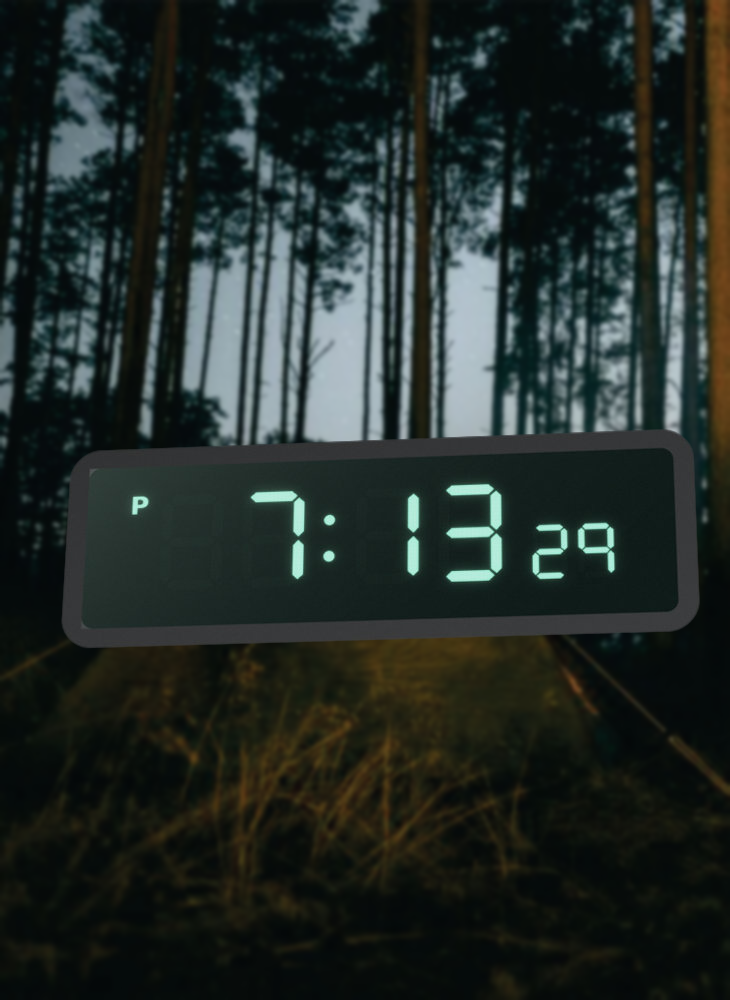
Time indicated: 7:13:29
